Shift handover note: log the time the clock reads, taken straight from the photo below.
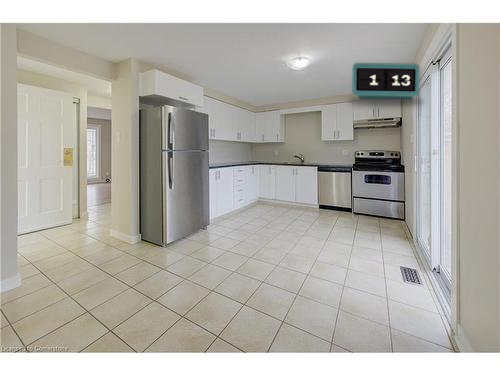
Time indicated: 1:13
